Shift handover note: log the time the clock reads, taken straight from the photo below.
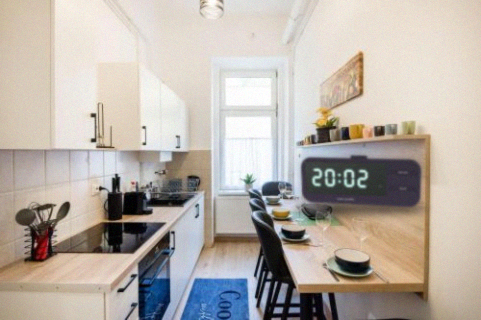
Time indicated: 20:02
